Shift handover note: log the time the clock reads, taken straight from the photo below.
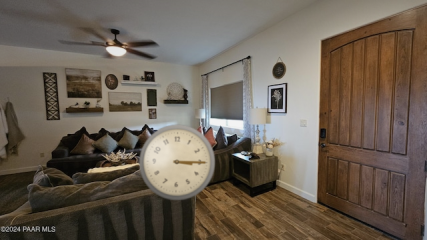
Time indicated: 3:15
